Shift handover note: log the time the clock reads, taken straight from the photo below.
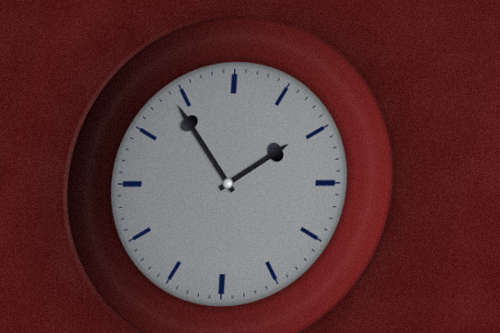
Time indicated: 1:54
